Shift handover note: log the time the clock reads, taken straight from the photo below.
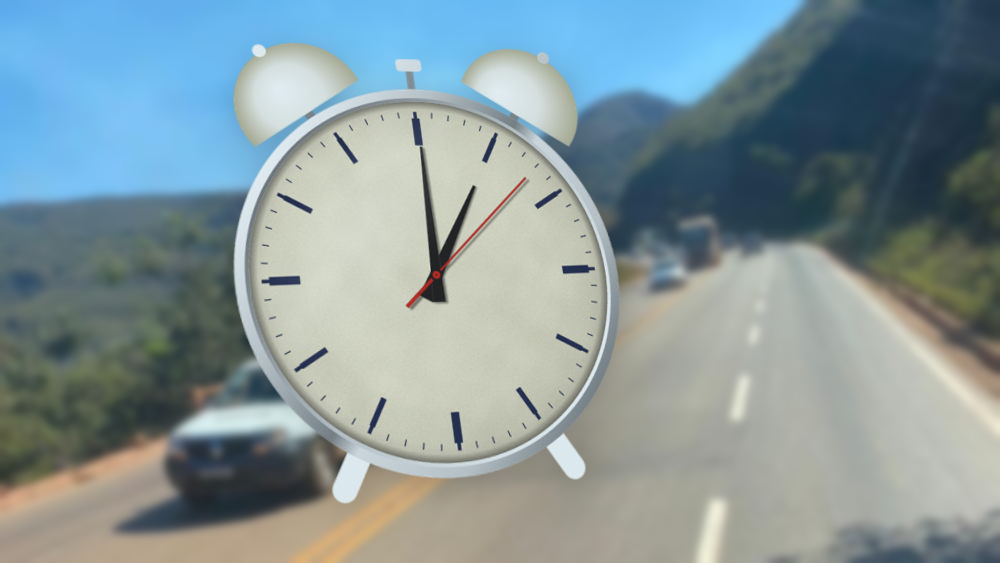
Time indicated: 1:00:08
